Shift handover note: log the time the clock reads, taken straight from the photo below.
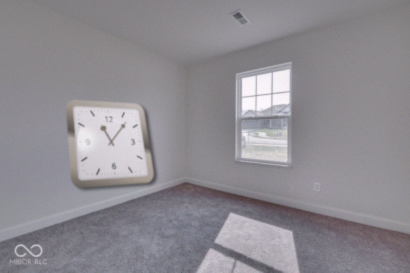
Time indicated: 11:07
